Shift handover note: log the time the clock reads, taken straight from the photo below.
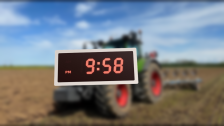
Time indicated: 9:58
